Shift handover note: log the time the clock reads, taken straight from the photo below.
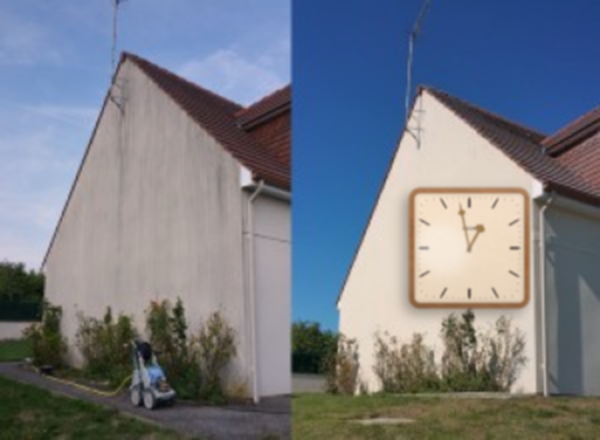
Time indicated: 12:58
